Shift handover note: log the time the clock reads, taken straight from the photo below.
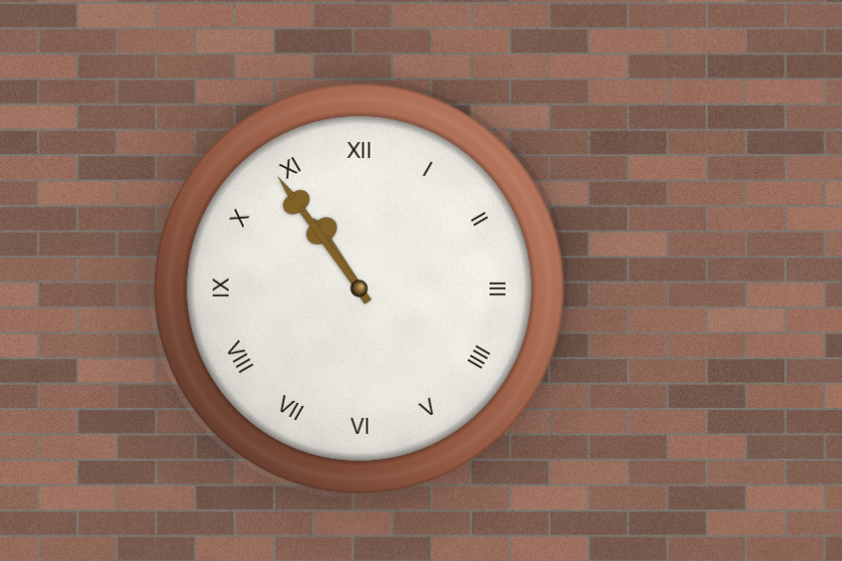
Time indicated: 10:54
